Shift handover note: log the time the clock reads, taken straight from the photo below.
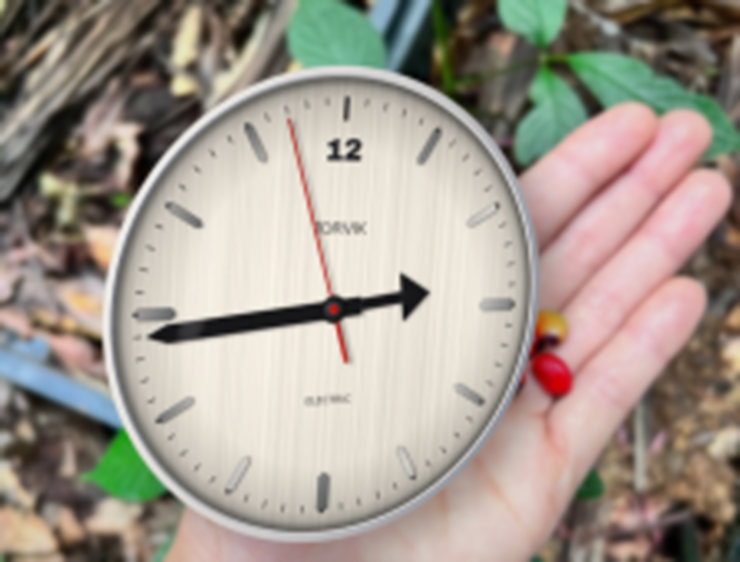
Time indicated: 2:43:57
